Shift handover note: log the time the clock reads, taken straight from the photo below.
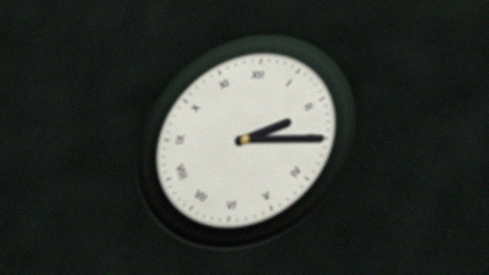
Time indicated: 2:15
